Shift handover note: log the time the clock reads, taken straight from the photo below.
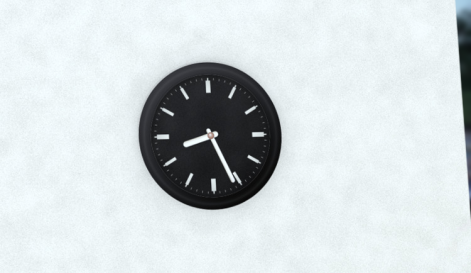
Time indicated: 8:26
